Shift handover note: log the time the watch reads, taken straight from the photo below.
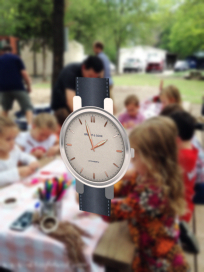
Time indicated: 1:57
